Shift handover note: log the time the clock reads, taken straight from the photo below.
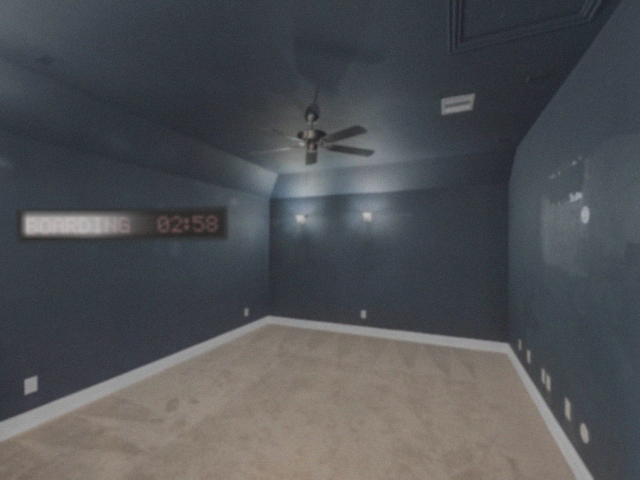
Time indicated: 2:58
